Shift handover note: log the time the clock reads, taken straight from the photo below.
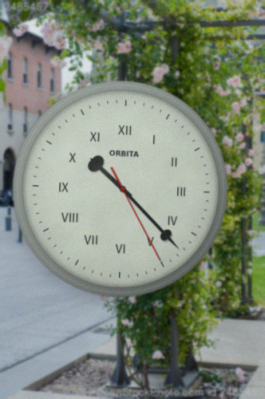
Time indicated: 10:22:25
